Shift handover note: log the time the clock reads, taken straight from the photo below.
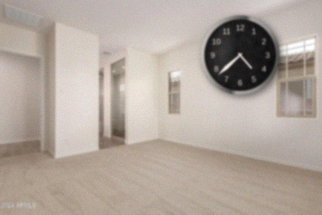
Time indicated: 4:38
